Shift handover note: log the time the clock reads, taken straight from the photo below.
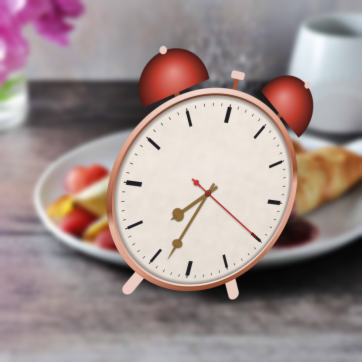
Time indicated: 7:33:20
